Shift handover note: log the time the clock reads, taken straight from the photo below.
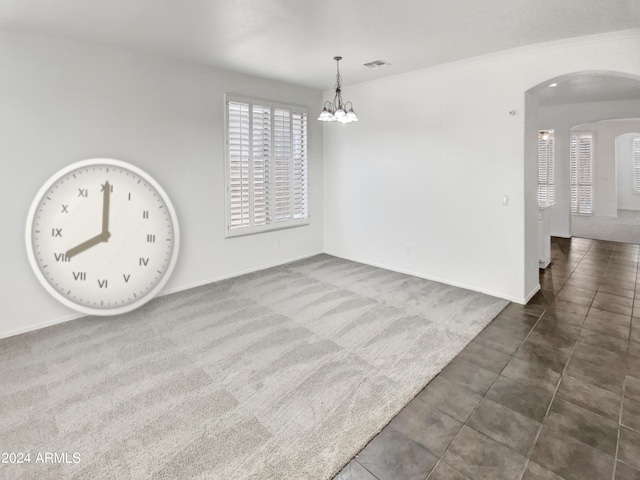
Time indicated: 8:00
